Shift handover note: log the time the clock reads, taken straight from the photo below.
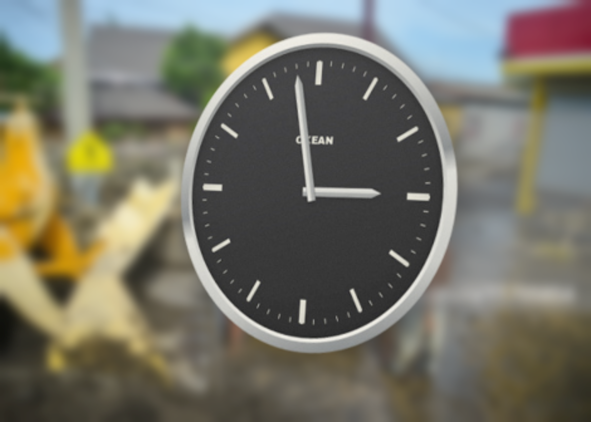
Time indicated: 2:58
